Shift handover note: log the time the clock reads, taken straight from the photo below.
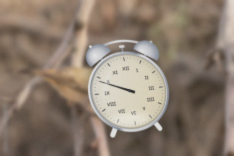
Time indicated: 9:49
